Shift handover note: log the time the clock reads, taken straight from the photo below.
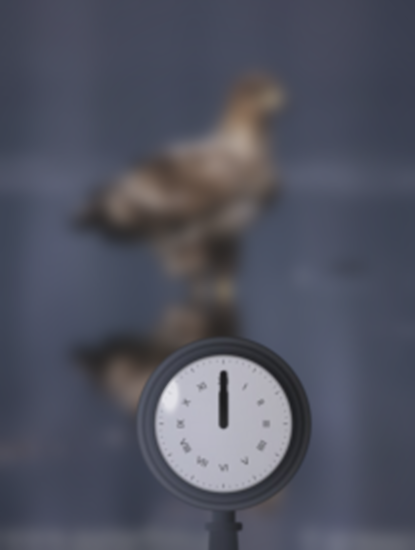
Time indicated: 12:00
